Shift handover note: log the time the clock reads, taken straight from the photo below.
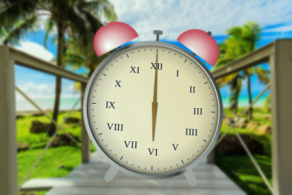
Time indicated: 6:00
